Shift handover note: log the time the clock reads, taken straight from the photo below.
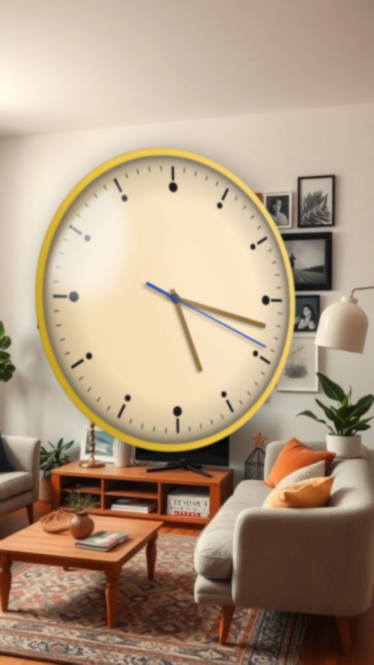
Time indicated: 5:17:19
